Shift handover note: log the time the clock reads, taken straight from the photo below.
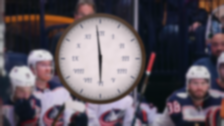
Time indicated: 5:59
